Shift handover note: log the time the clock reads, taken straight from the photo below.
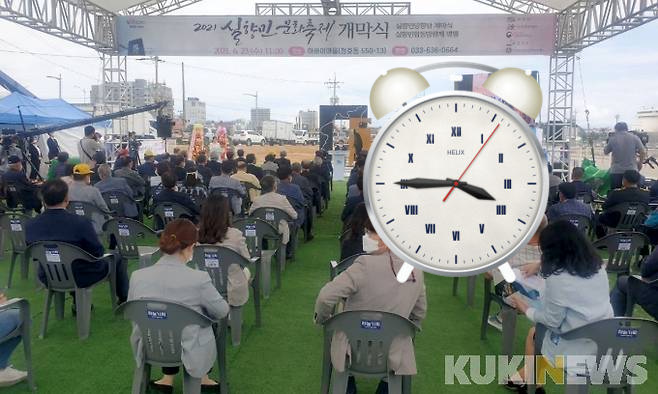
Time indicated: 3:45:06
